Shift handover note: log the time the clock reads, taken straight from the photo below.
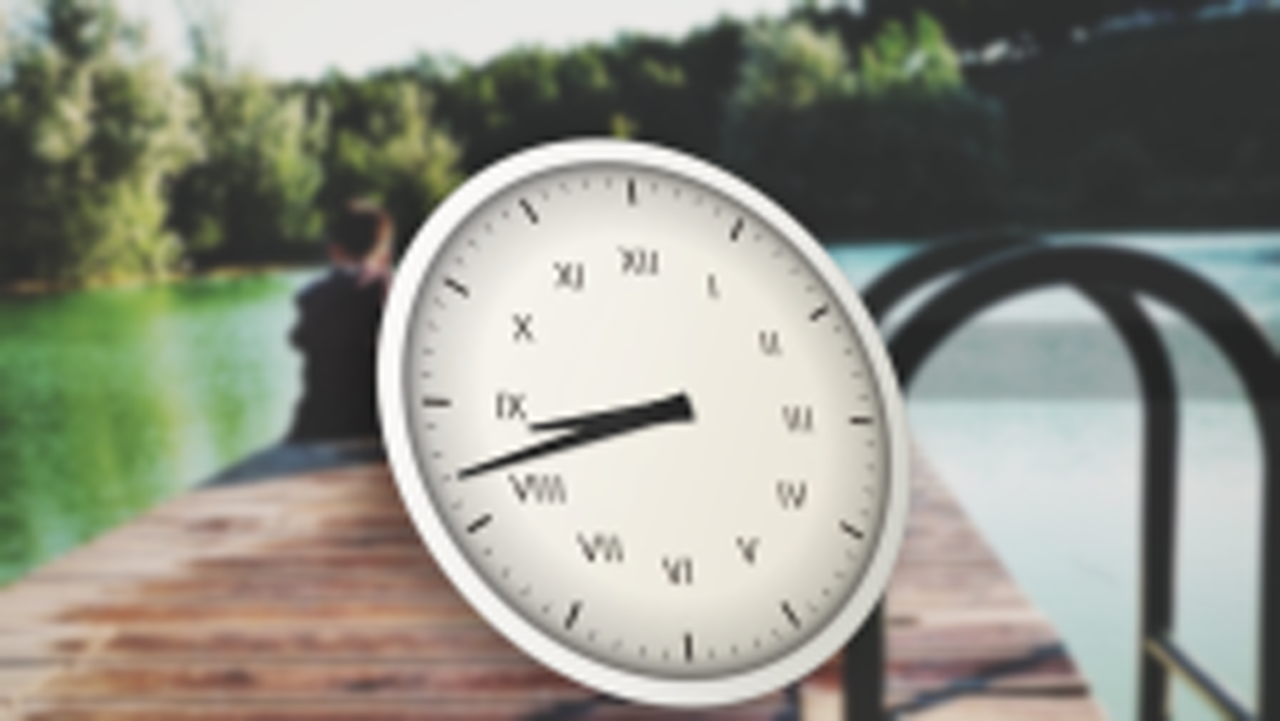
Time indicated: 8:42
